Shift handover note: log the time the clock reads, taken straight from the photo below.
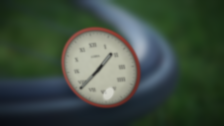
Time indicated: 1:39
